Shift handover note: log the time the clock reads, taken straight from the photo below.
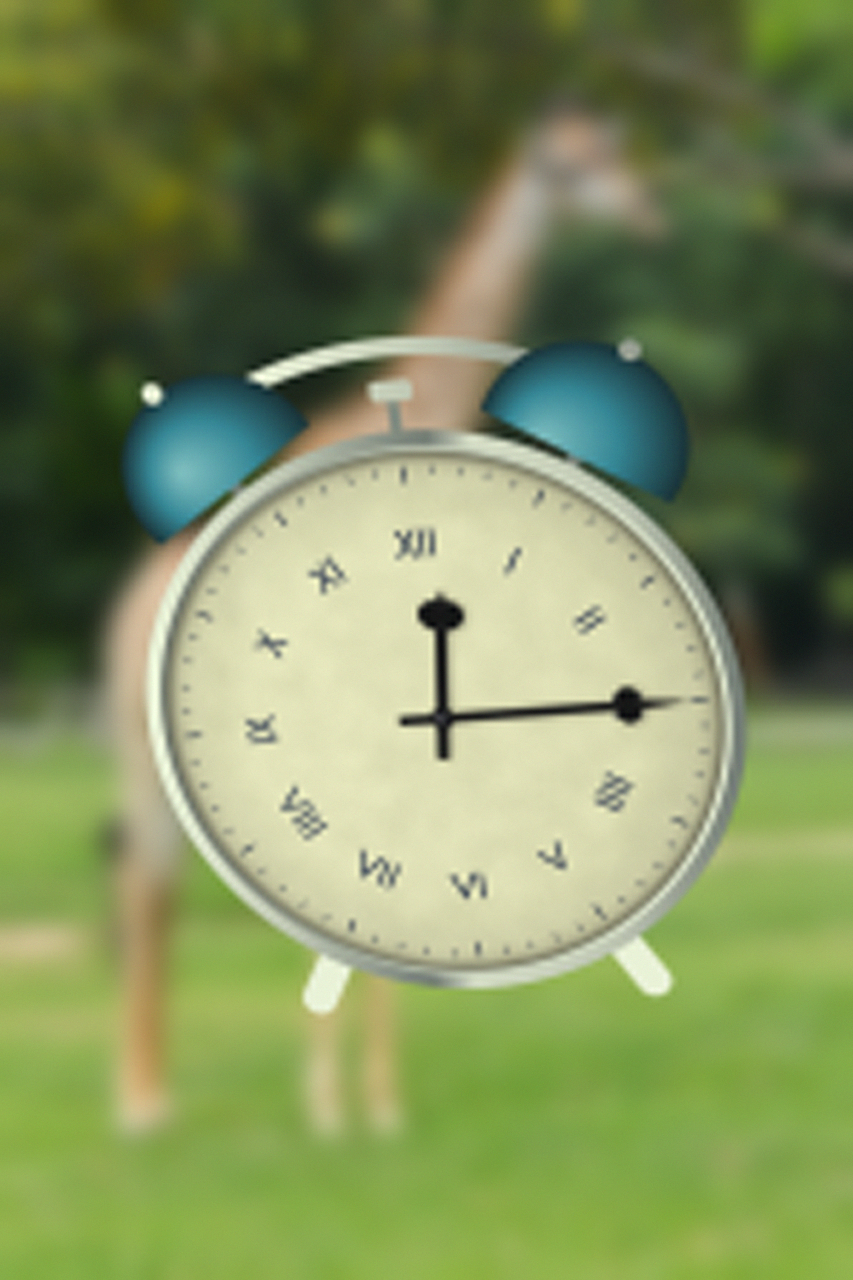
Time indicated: 12:15
